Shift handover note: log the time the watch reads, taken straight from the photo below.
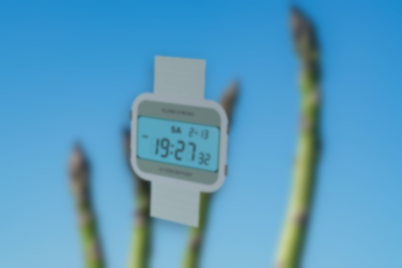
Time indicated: 19:27
